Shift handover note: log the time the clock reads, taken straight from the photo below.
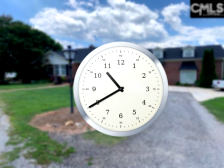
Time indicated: 10:40
